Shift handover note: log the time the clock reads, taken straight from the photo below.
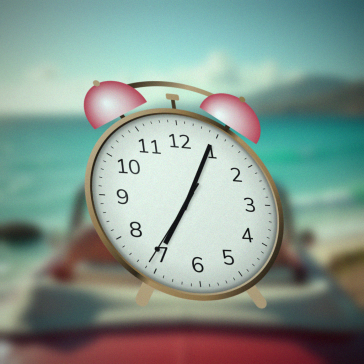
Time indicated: 7:04:36
